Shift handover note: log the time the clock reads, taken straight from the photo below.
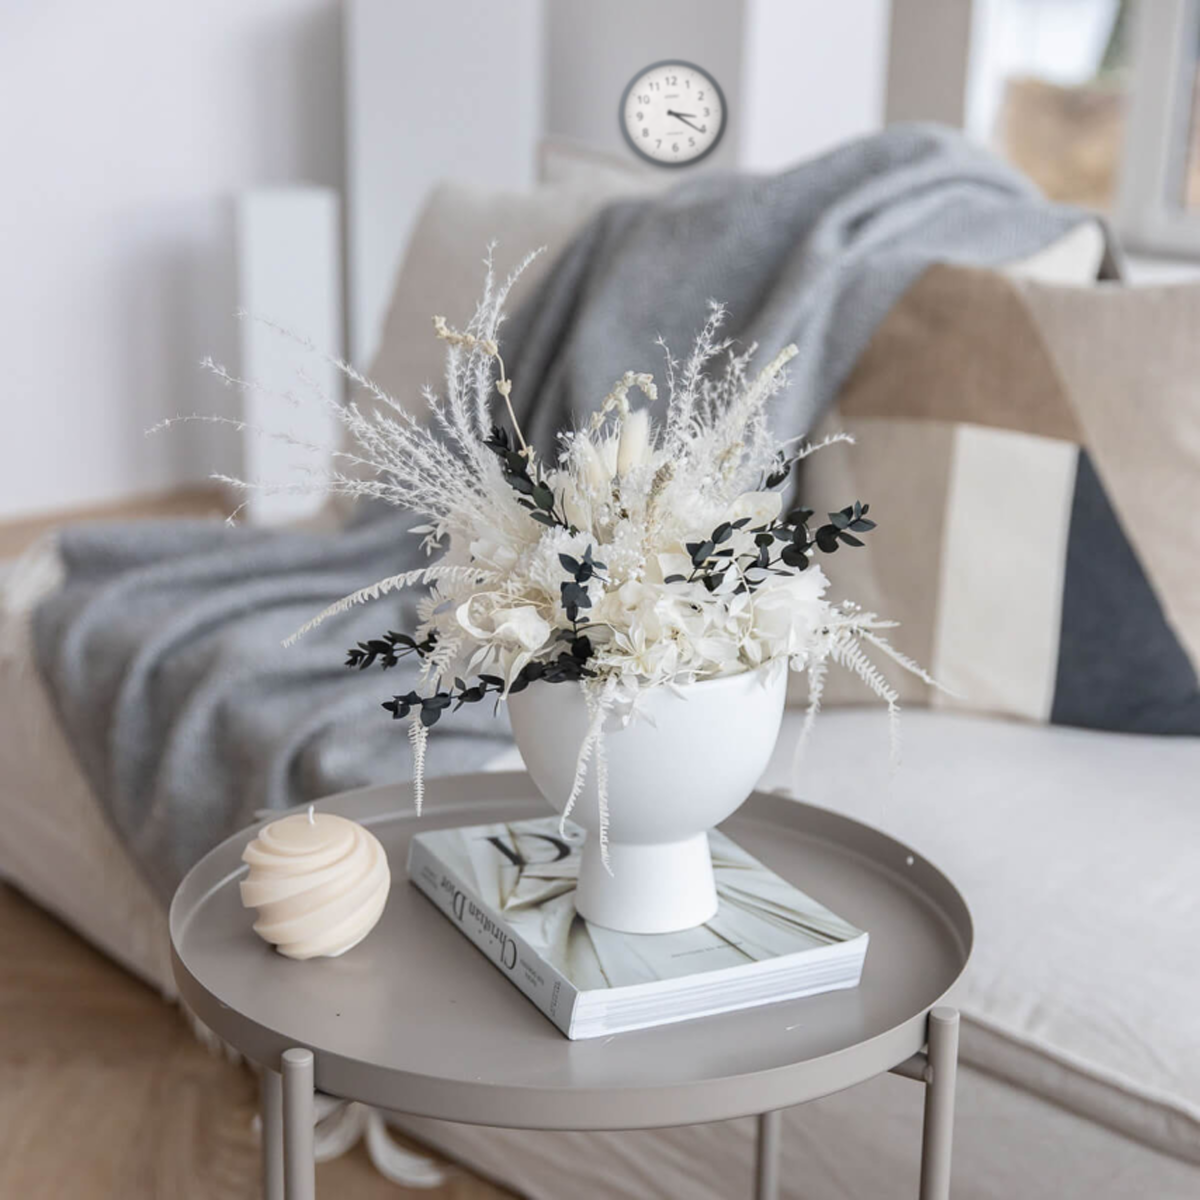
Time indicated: 3:21
